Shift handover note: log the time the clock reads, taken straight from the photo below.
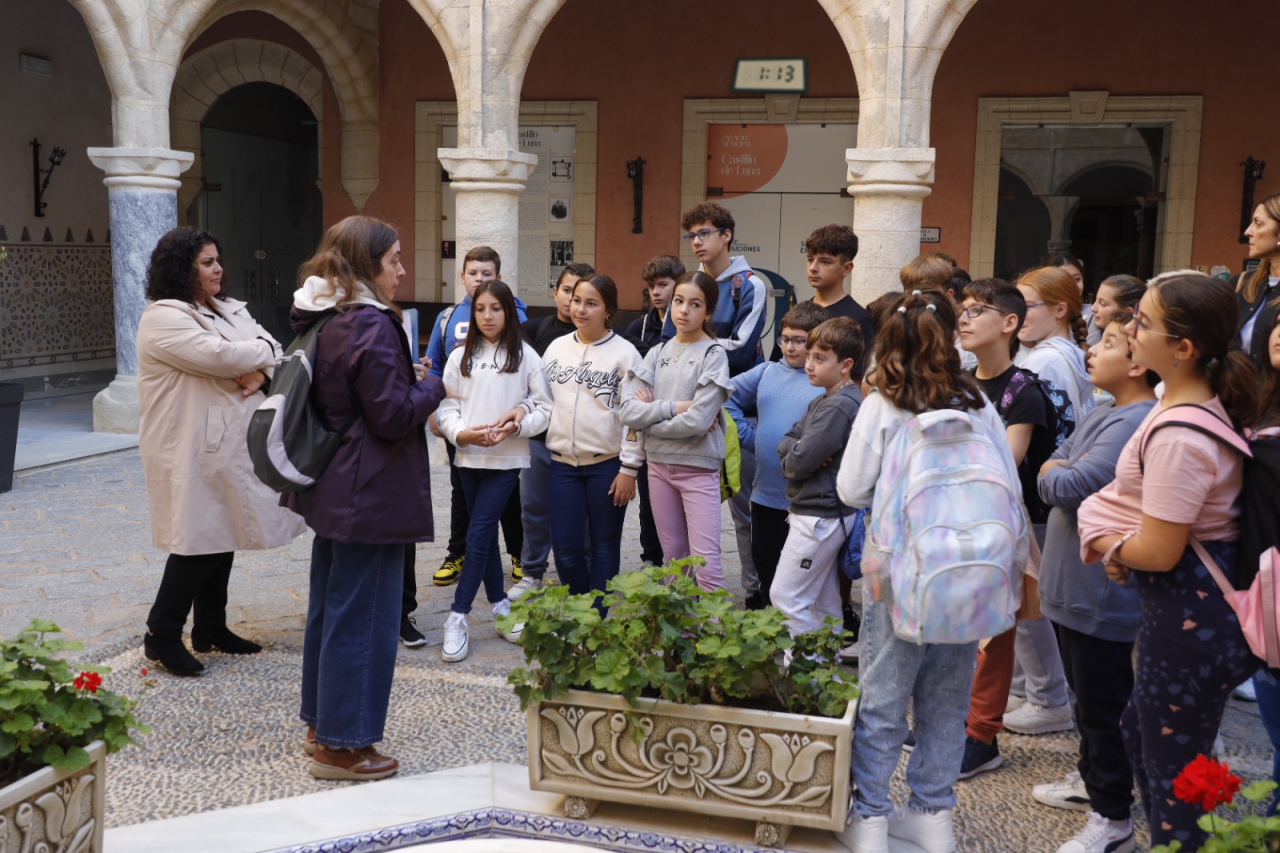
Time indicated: 1:13
